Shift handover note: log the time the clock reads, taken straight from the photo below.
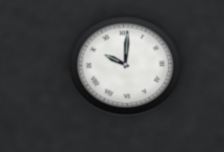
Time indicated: 10:01
